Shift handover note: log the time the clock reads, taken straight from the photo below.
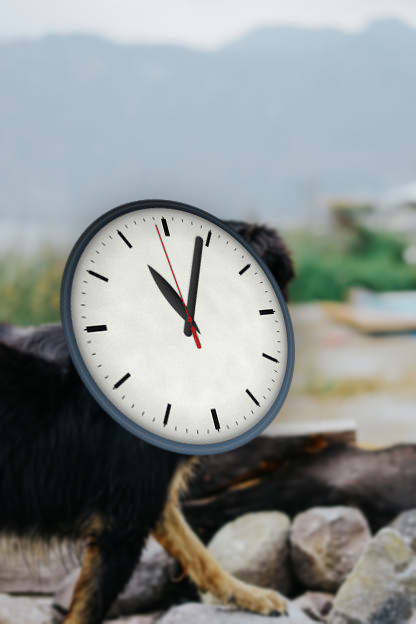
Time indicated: 11:03:59
